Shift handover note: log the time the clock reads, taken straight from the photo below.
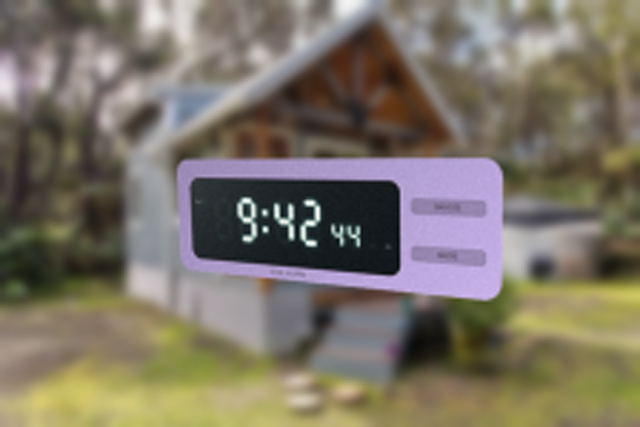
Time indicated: 9:42:44
